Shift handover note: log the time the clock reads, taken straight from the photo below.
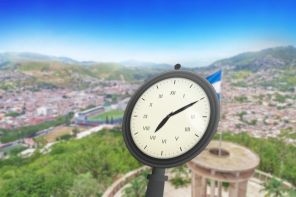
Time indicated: 7:10
